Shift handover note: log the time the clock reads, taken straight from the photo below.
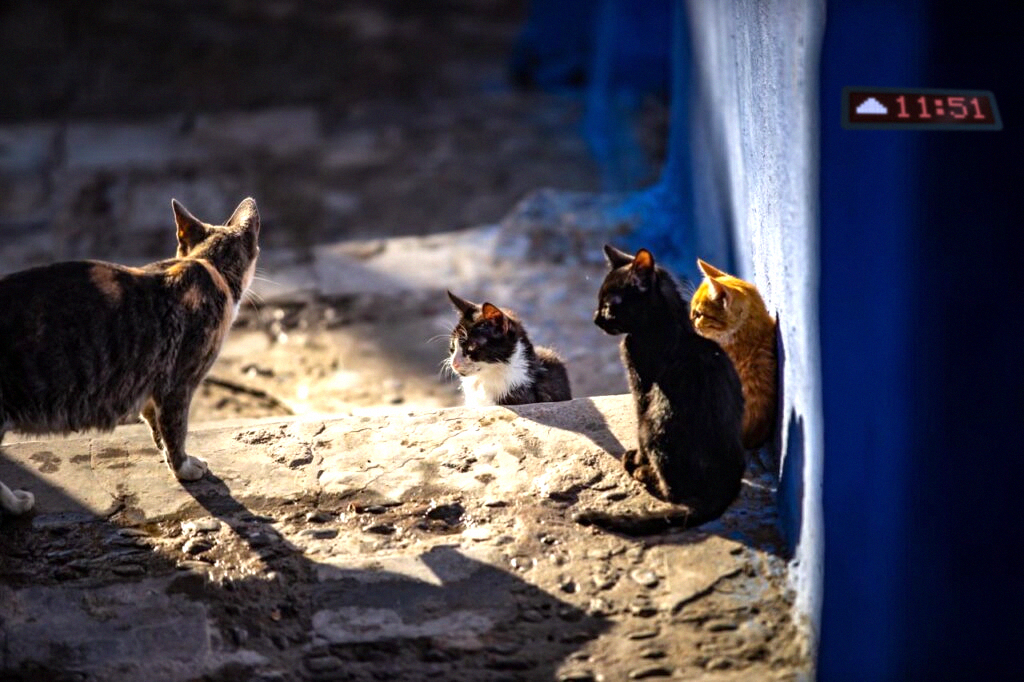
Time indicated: 11:51
